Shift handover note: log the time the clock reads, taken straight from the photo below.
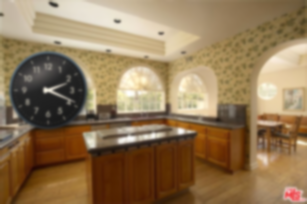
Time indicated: 2:19
